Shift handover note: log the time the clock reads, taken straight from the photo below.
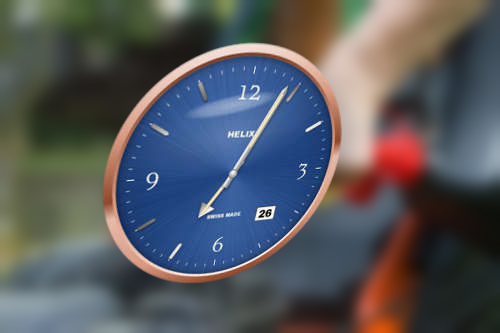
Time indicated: 7:04
